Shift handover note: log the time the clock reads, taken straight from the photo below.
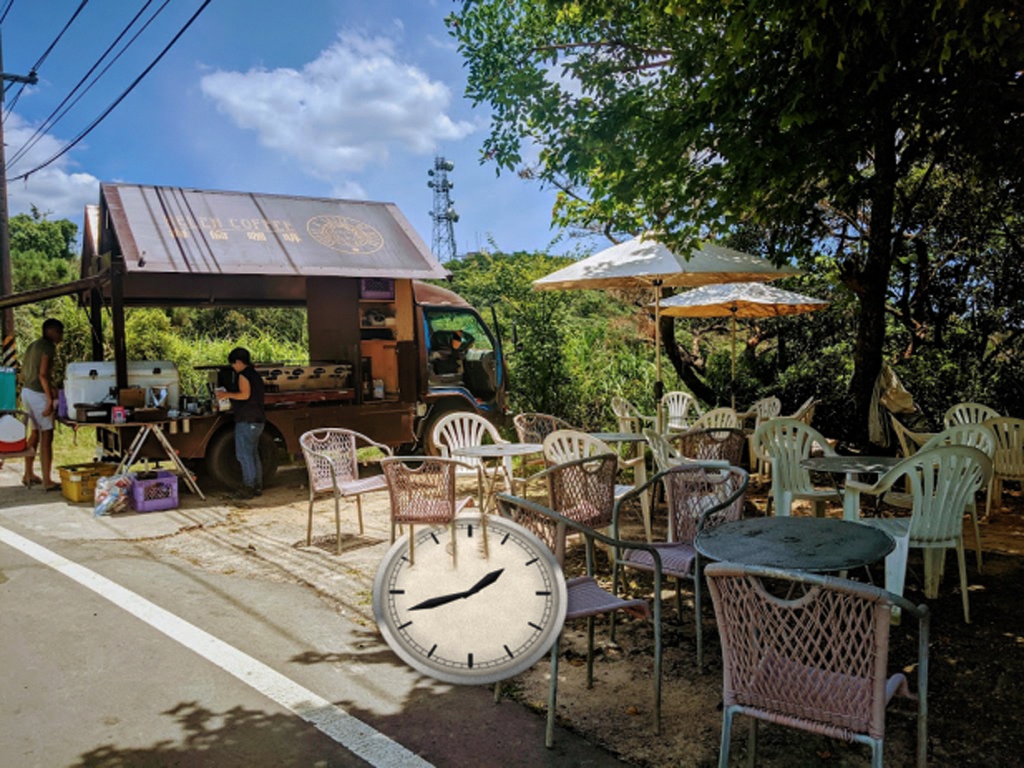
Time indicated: 1:42
